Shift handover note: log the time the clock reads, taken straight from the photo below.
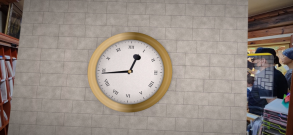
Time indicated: 12:44
